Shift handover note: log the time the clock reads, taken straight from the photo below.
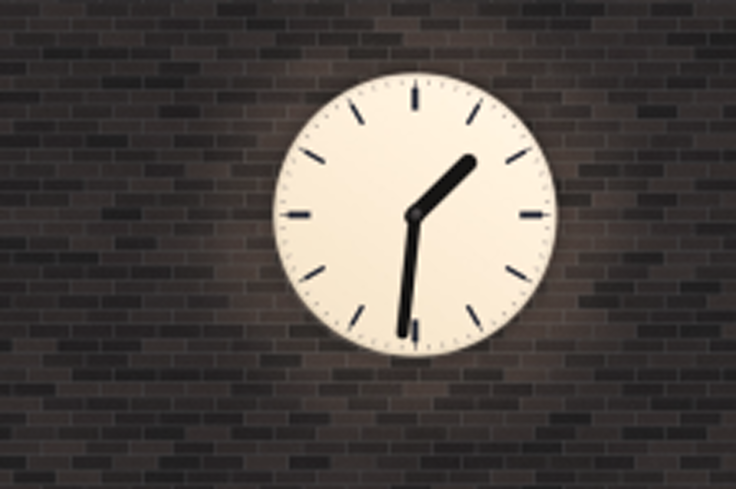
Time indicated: 1:31
